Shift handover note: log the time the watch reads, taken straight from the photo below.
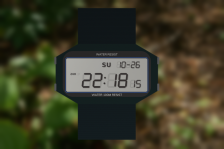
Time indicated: 22:18:15
